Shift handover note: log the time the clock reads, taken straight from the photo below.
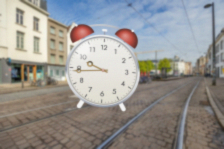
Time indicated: 9:44
